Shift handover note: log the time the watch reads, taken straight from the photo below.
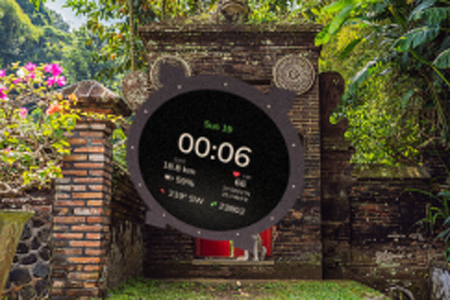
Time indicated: 0:06
